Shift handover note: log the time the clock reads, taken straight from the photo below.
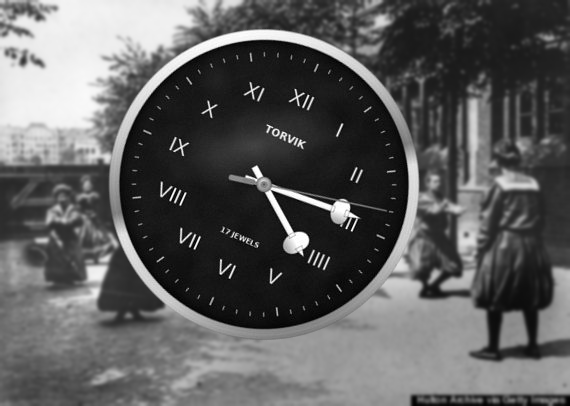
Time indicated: 4:14:13
